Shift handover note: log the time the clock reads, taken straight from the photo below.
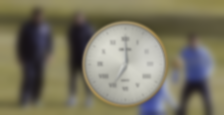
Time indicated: 7:00
